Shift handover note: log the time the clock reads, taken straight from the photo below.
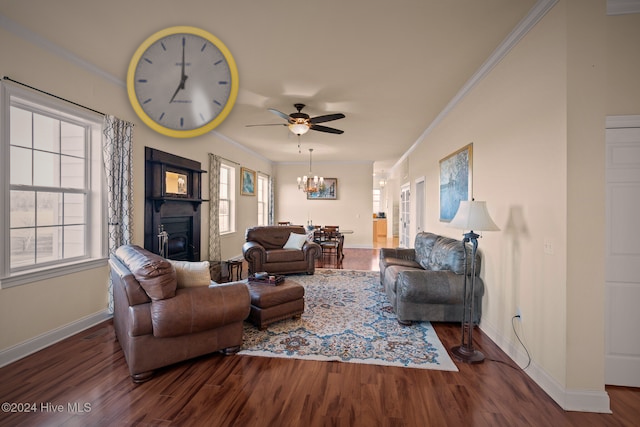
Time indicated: 7:00
